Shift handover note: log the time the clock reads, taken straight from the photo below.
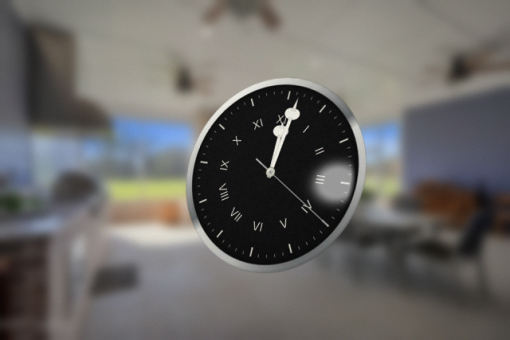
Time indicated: 12:01:20
